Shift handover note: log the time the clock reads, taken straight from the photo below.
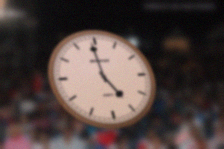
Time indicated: 4:59
